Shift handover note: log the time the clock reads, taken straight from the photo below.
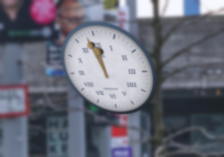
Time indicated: 11:58
